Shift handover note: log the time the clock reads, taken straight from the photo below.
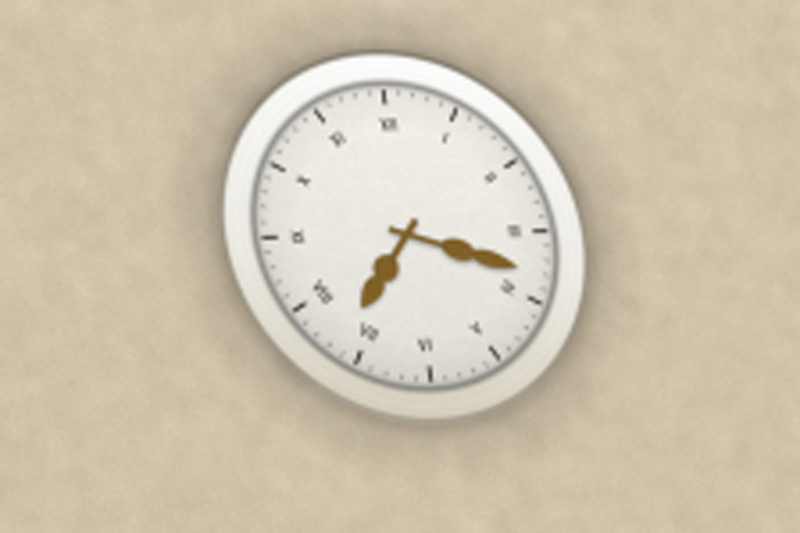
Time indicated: 7:18
